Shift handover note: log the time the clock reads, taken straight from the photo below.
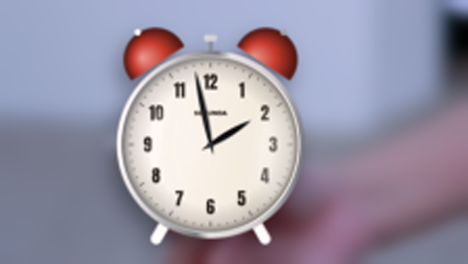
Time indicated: 1:58
